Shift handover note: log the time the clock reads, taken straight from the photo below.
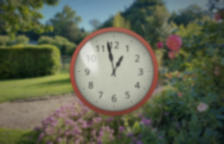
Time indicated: 12:58
